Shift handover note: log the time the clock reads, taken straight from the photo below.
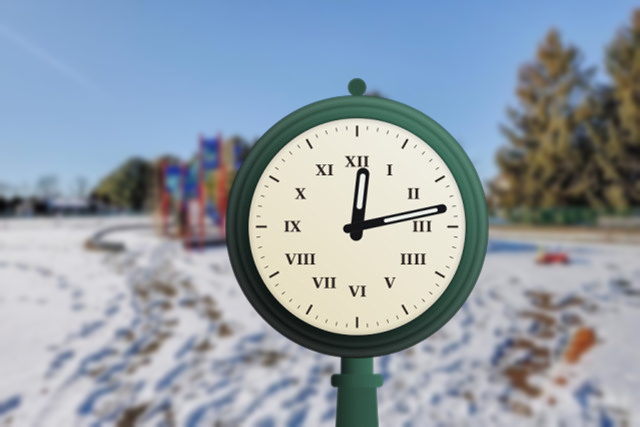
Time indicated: 12:13
